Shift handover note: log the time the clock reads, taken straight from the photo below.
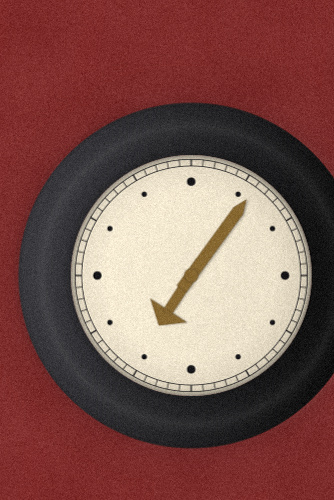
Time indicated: 7:06
